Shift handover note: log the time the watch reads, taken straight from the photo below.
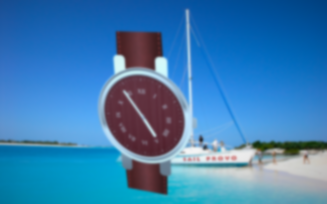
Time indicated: 4:54
